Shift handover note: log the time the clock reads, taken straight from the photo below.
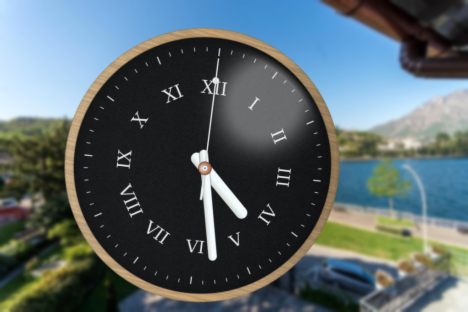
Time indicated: 4:28:00
